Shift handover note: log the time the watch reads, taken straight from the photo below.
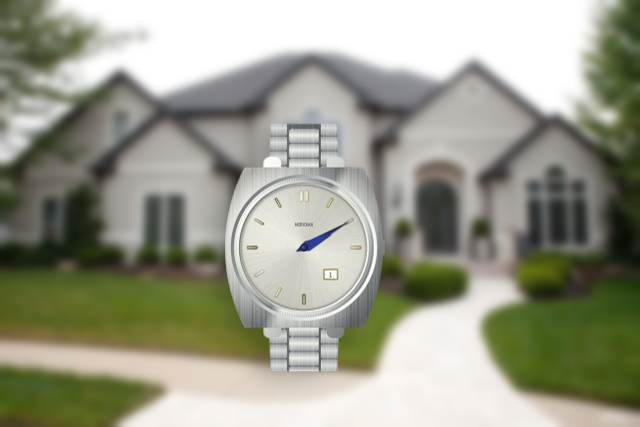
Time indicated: 2:10
